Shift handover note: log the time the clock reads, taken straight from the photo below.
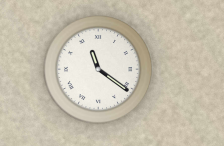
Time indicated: 11:21
